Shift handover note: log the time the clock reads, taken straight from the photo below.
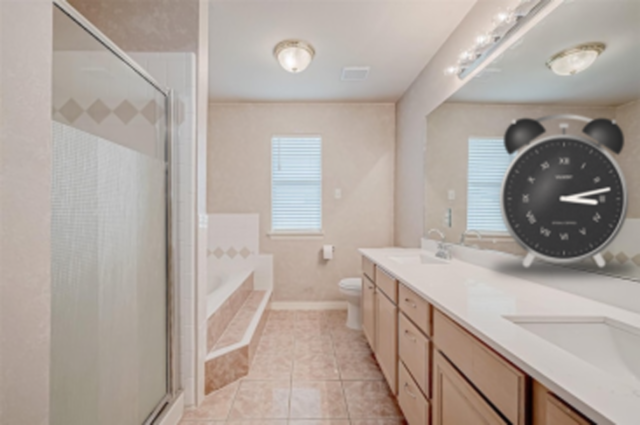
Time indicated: 3:13
